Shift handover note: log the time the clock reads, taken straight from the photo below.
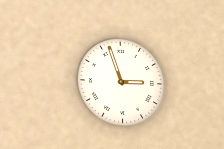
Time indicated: 2:57
